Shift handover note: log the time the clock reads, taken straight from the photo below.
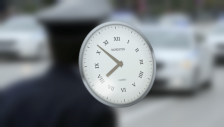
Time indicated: 7:52
